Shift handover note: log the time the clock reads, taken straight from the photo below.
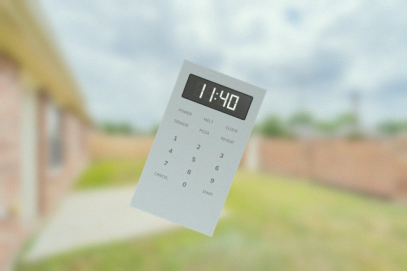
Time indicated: 11:40
